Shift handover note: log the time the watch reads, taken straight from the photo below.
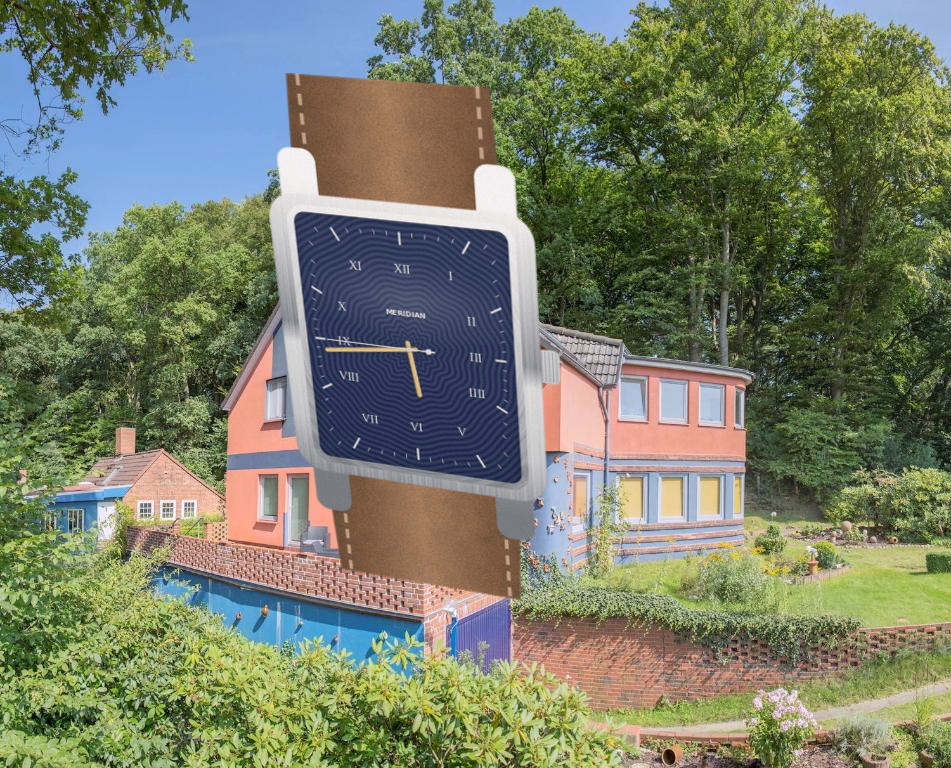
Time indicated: 5:43:45
